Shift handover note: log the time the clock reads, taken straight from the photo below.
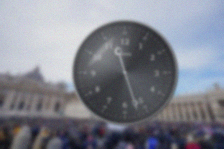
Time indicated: 11:27
